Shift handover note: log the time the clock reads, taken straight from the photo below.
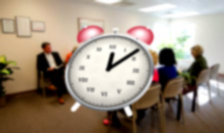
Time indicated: 12:08
